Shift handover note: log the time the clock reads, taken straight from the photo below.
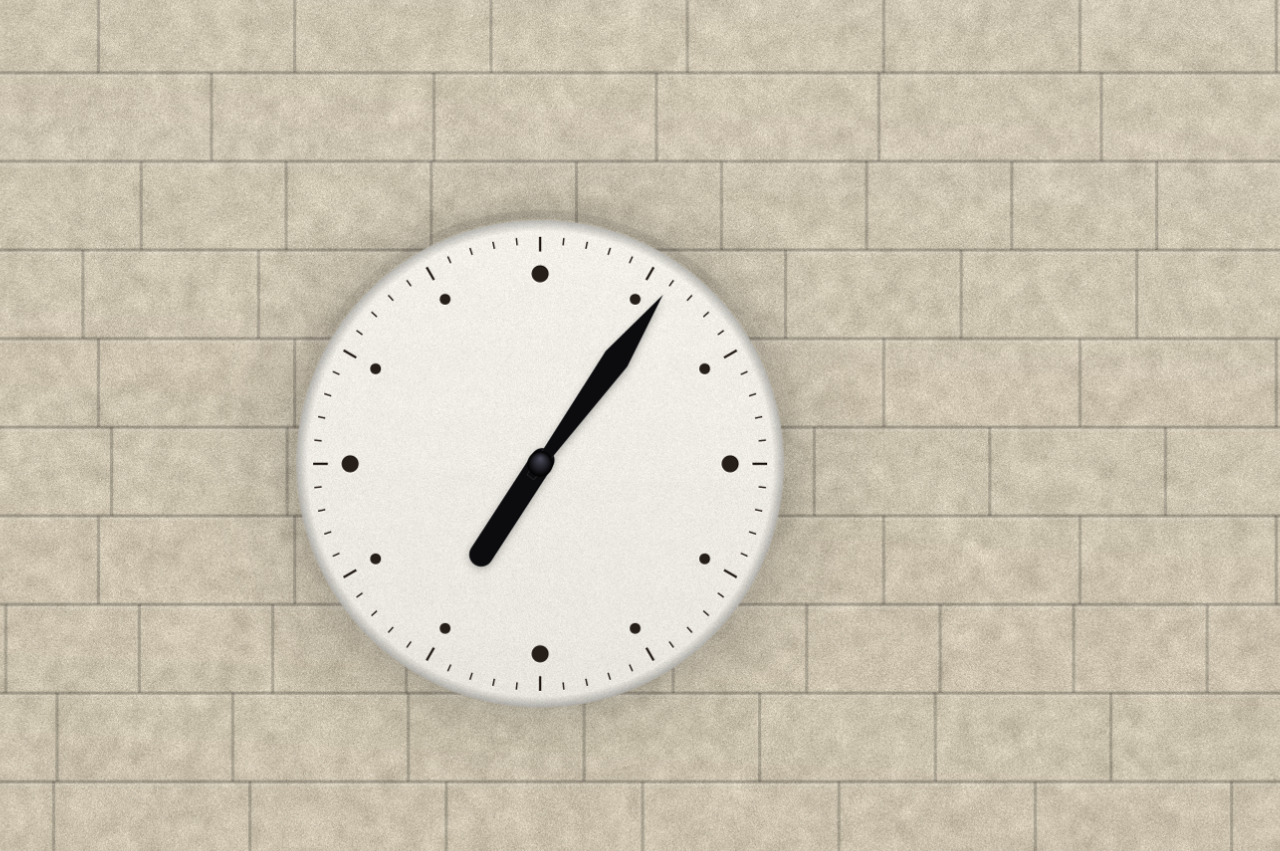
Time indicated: 7:06
